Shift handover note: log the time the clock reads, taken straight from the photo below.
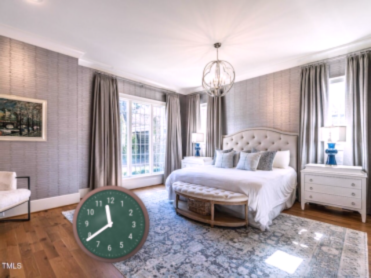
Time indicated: 11:39
